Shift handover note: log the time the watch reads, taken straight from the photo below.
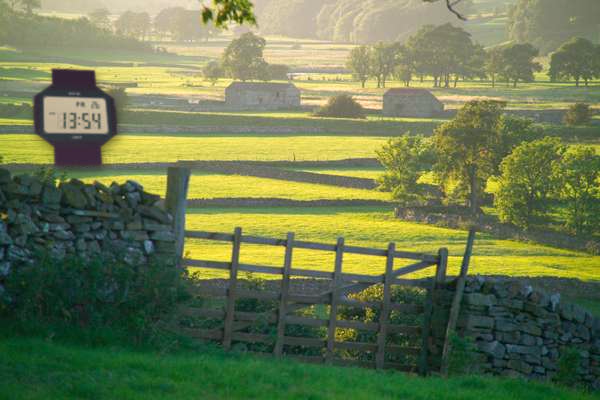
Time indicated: 13:54
